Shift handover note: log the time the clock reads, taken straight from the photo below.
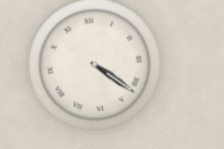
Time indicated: 4:22
